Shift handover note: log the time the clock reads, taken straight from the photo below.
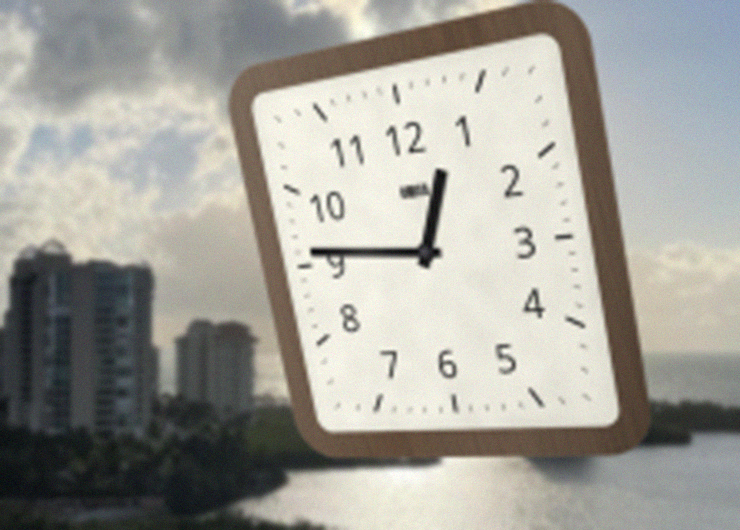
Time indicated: 12:46
